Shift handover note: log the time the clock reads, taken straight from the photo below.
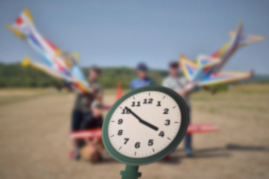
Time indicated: 3:51
